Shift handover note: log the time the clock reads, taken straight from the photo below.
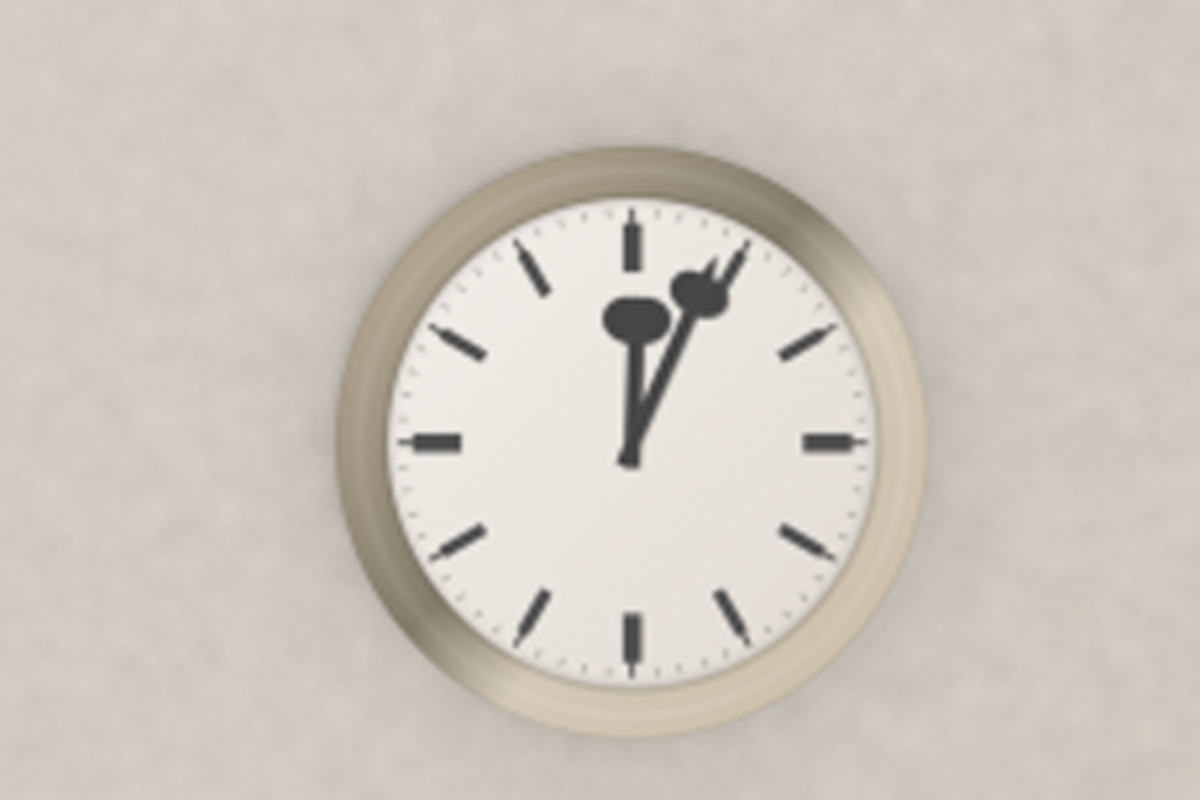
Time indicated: 12:04
